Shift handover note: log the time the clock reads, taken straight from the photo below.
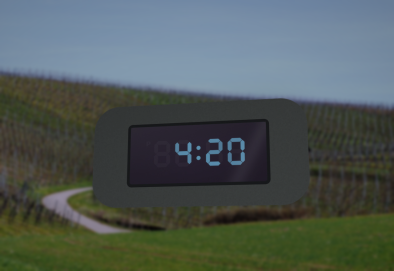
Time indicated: 4:20
